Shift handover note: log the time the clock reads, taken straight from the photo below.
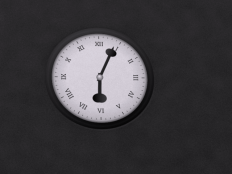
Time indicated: 6:04
